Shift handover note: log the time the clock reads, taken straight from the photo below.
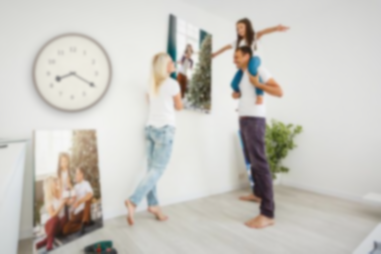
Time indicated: 8:20
